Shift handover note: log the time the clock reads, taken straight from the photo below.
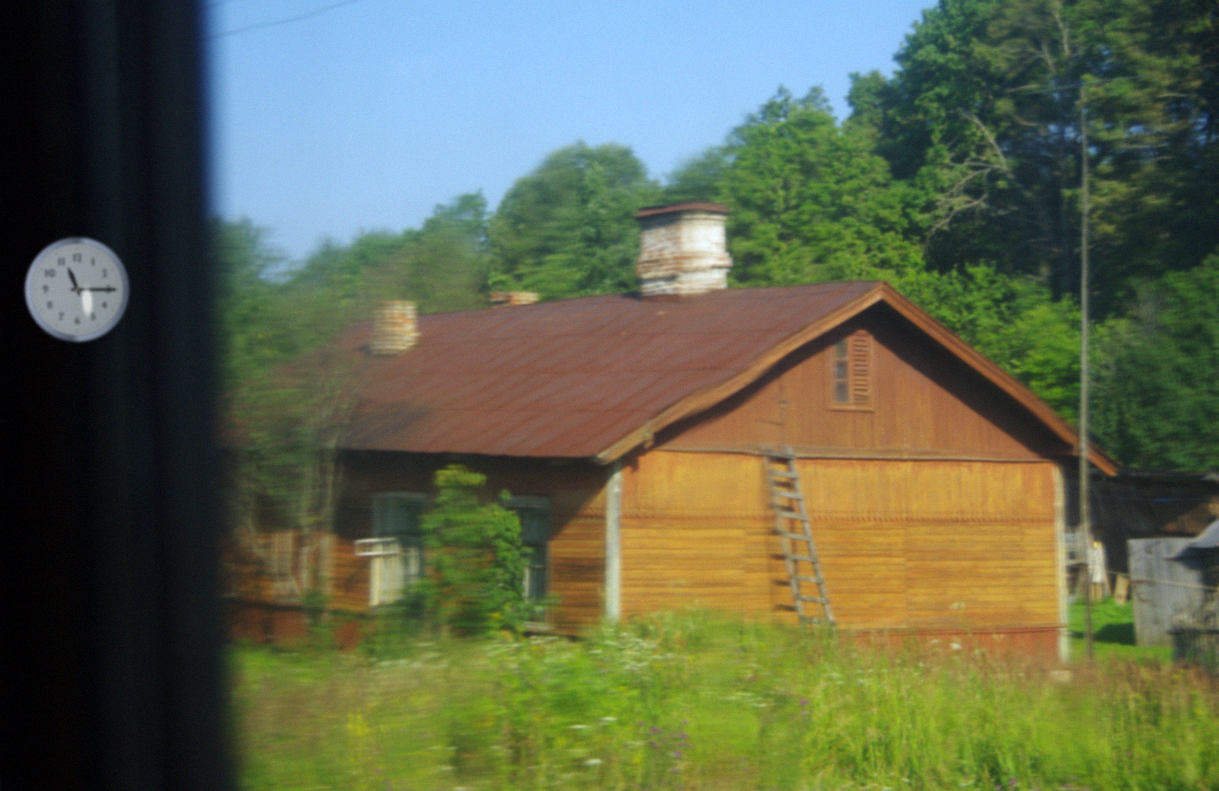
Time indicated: 11:15
